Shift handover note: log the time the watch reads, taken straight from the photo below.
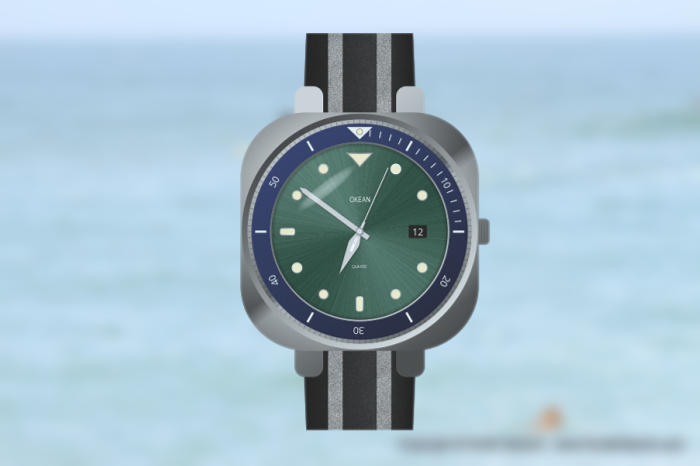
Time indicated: 6:51:04
